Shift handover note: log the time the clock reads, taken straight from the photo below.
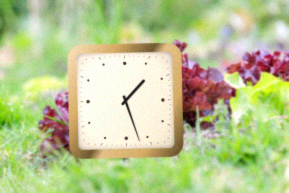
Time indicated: 1:27
